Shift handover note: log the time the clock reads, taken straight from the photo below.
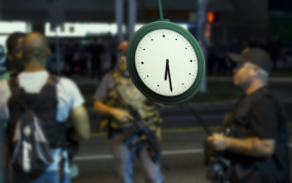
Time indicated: 6:30
